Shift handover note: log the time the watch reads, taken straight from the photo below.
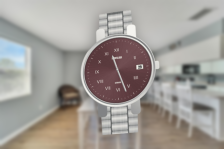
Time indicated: 11:27
